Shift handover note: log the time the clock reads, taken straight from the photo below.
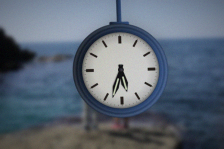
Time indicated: 5:33
